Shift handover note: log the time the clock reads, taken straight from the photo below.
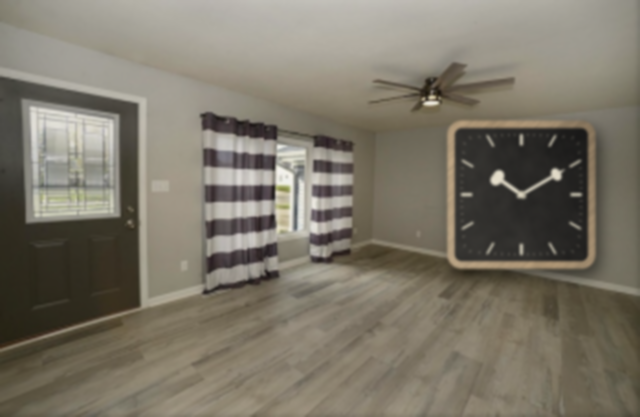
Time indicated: 10:10
